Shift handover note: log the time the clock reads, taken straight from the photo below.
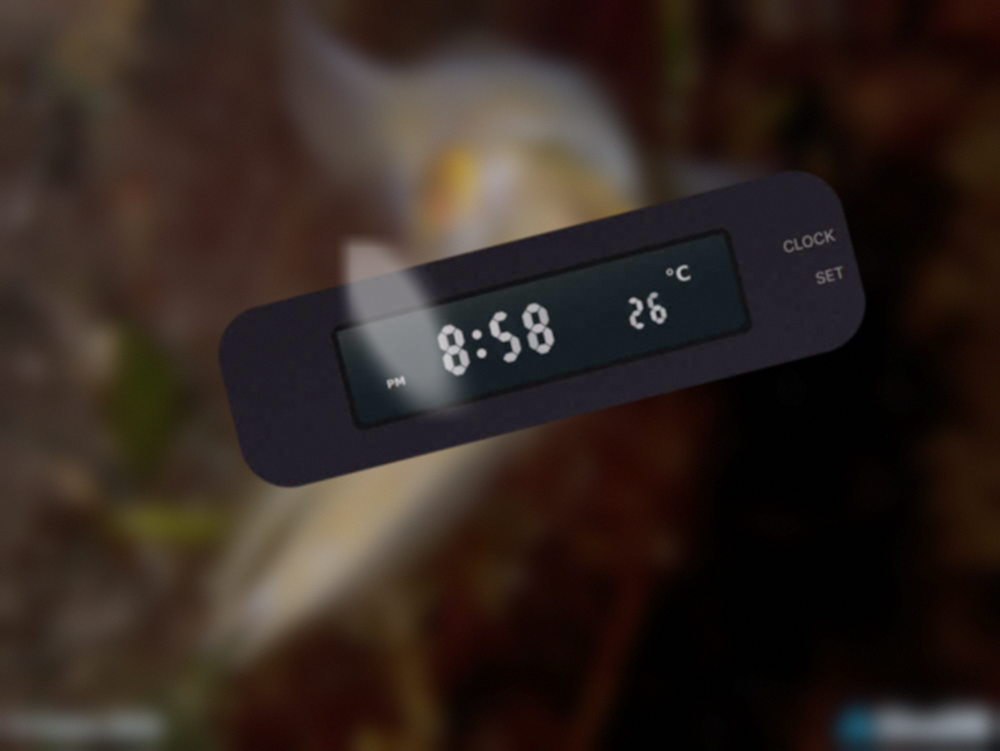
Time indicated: 8:58
